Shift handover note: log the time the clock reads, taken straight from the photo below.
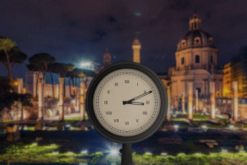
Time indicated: 3:11
